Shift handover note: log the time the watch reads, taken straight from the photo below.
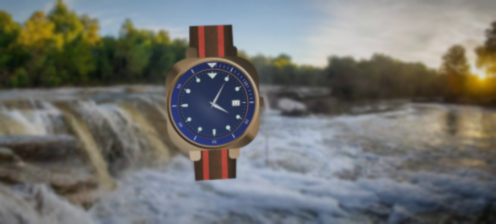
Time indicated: 4:05
